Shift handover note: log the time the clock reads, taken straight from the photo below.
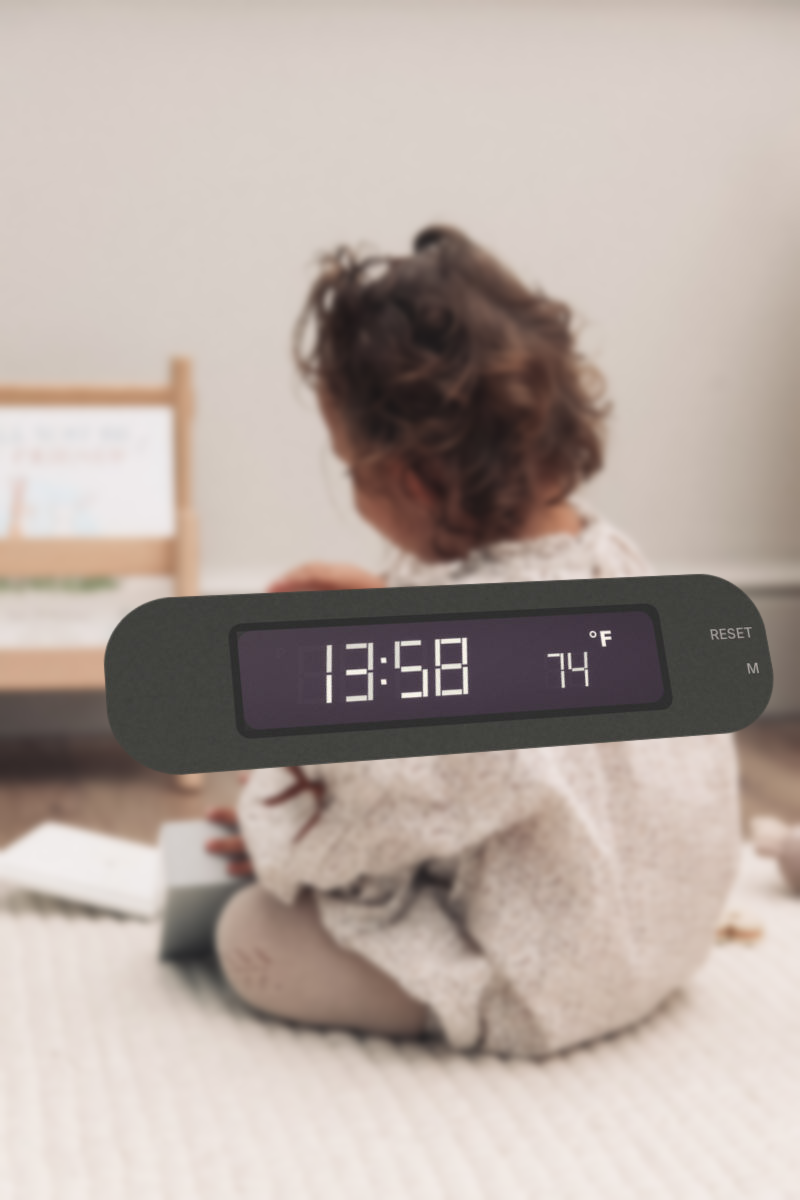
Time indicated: 13:58
